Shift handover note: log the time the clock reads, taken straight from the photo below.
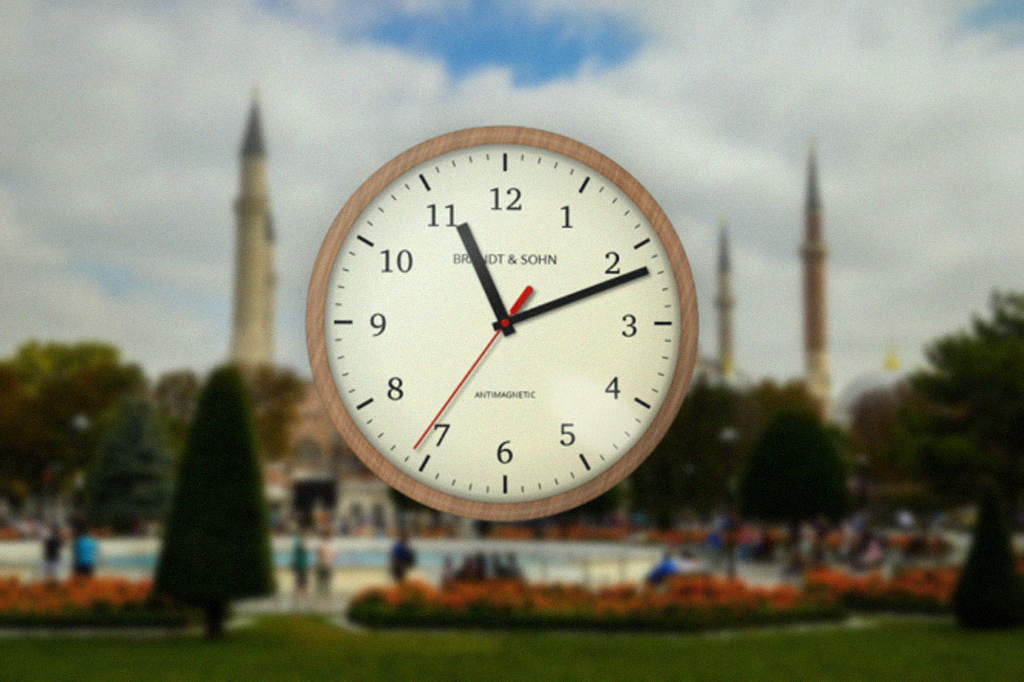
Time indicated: 11:11:36
